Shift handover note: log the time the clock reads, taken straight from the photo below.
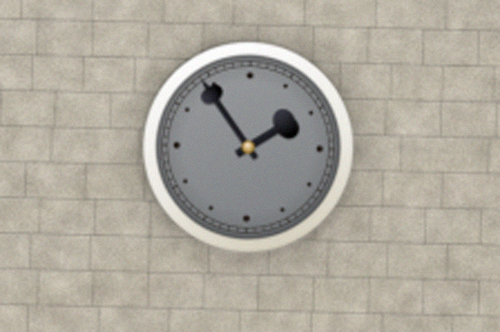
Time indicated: 1:54
